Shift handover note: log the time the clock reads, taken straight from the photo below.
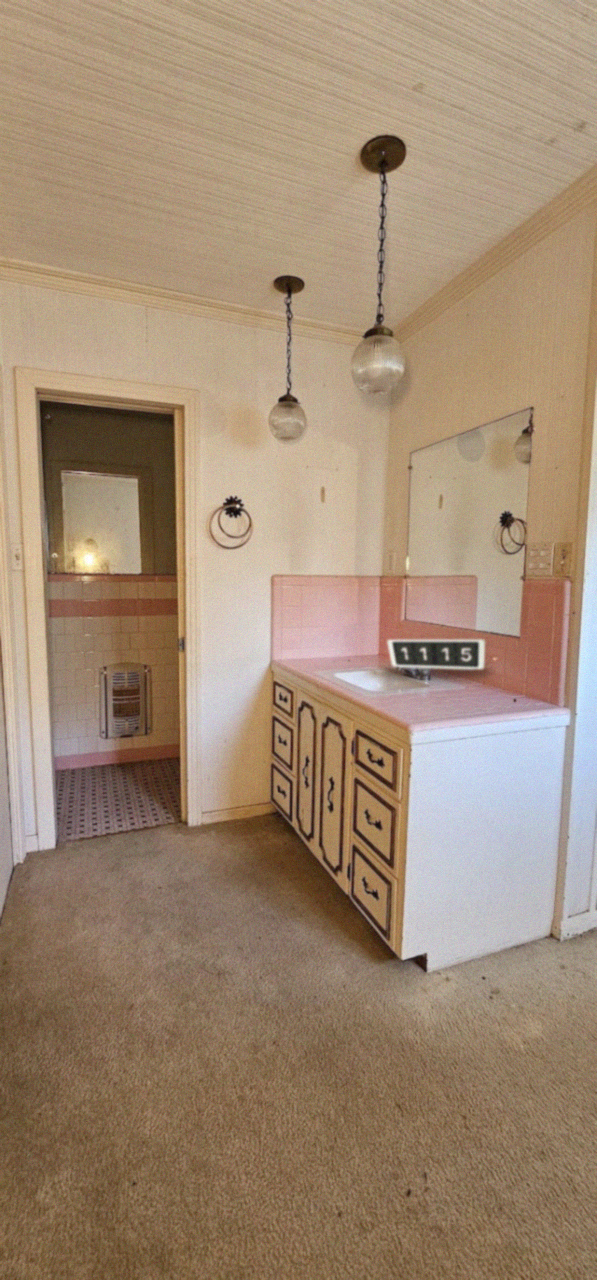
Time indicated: 11:15
